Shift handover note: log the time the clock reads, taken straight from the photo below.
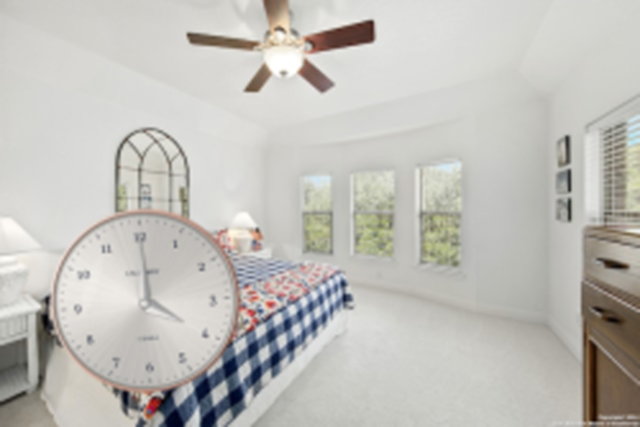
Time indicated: 4:00
